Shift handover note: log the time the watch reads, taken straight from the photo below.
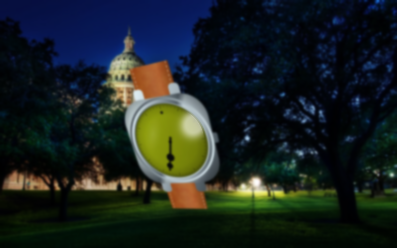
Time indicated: 6:33
